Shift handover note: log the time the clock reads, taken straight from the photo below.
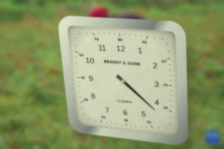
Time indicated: 4:22
